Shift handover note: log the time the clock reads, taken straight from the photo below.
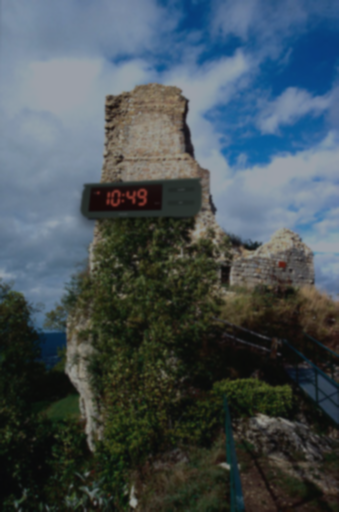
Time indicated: 10:49
